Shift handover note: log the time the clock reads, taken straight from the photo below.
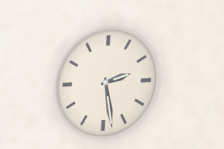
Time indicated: 2:28
